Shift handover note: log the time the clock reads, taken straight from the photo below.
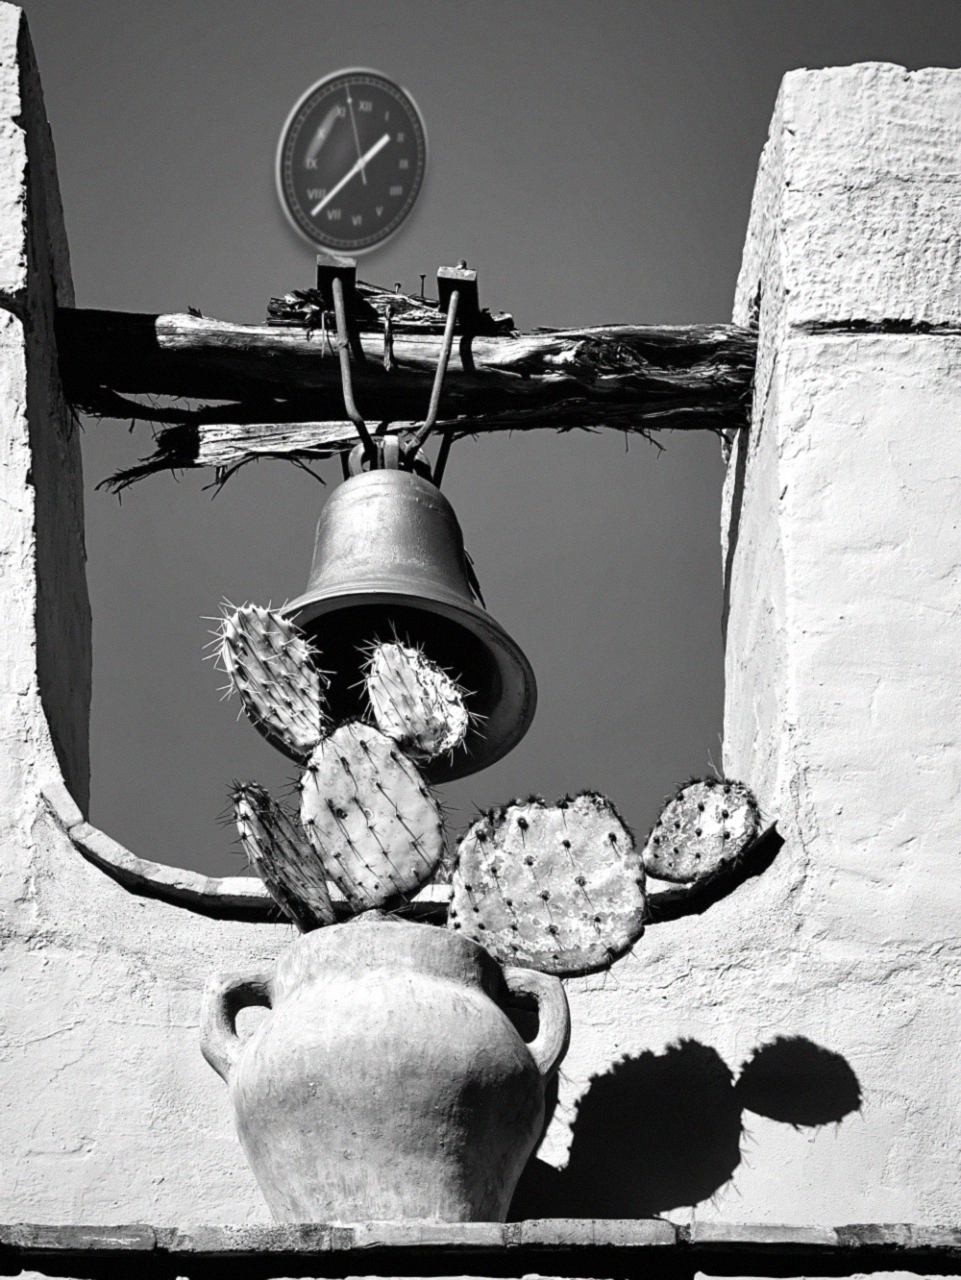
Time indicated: 1:37:57
